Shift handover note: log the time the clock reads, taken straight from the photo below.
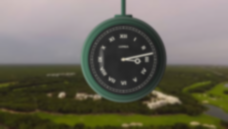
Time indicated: 3:13
